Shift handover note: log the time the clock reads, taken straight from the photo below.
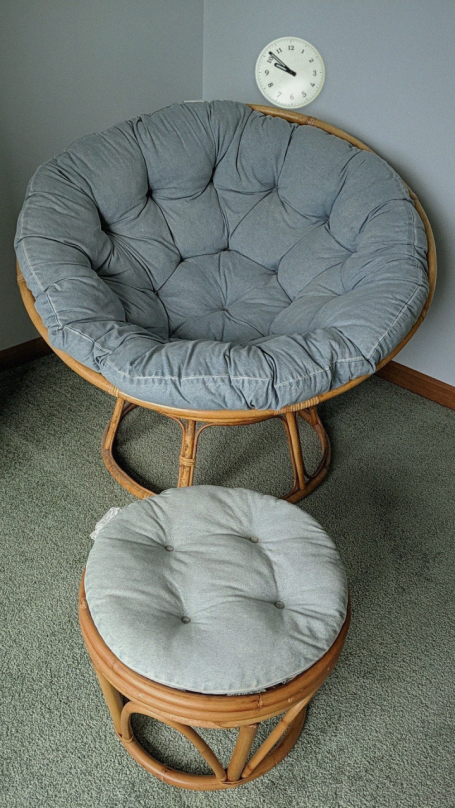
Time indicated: 9:52
